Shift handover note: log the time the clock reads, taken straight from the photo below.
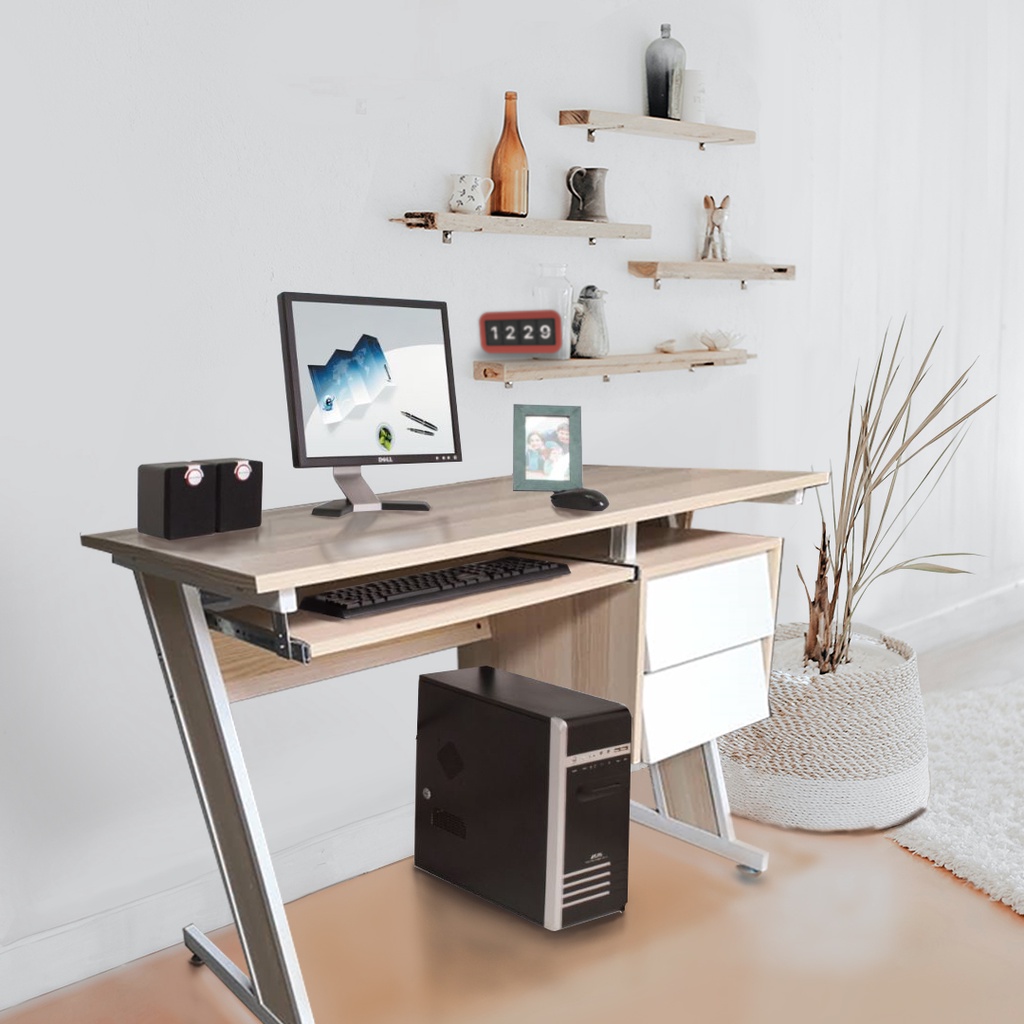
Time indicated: 12:29
